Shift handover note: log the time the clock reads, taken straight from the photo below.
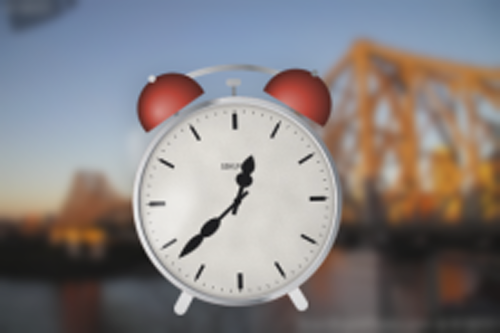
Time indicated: 12:38
